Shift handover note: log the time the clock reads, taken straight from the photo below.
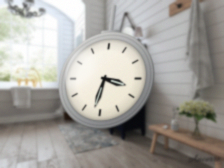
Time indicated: 3:32
